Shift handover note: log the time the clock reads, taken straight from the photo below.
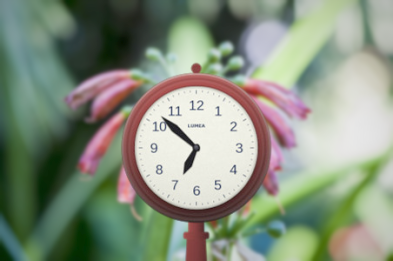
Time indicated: 6:52
